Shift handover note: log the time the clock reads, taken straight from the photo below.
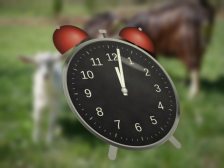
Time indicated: 12:02
